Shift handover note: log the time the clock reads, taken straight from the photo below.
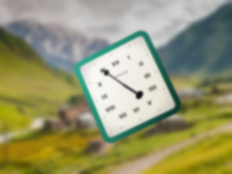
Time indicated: 4:55
